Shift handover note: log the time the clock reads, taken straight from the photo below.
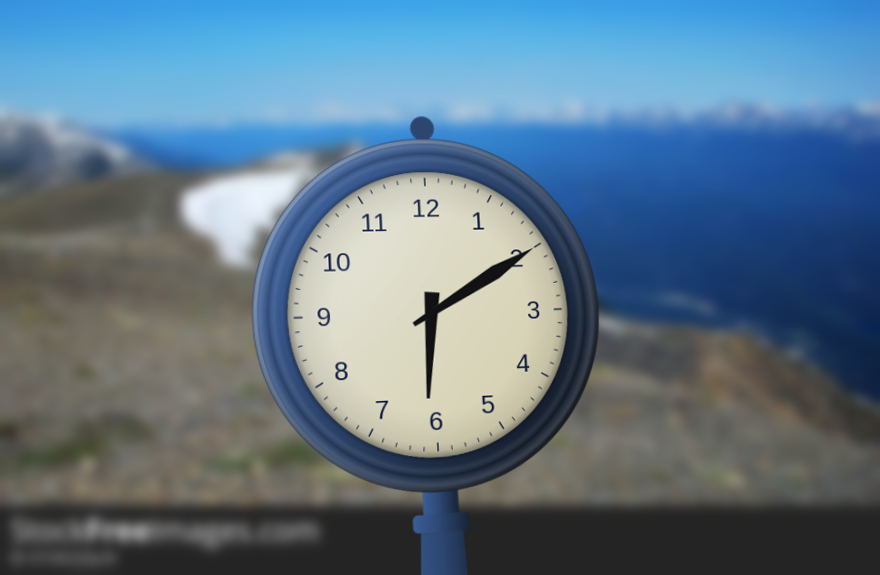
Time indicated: 6:10
